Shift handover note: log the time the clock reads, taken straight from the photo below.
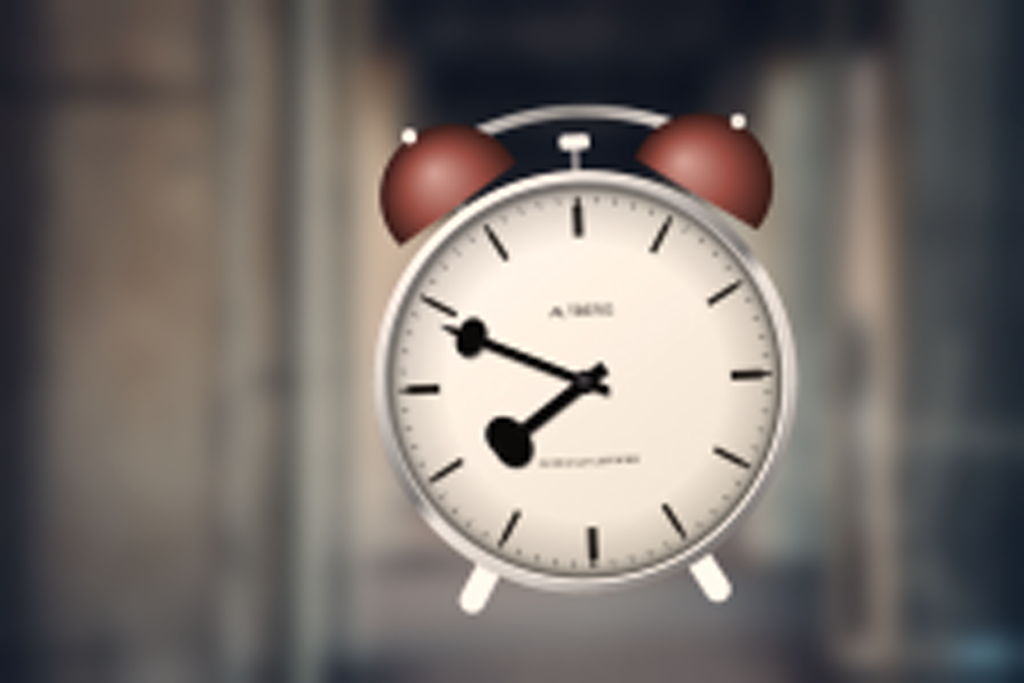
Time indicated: 7:49
